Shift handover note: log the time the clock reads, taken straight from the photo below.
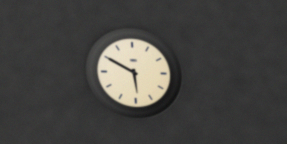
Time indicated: 5:50
